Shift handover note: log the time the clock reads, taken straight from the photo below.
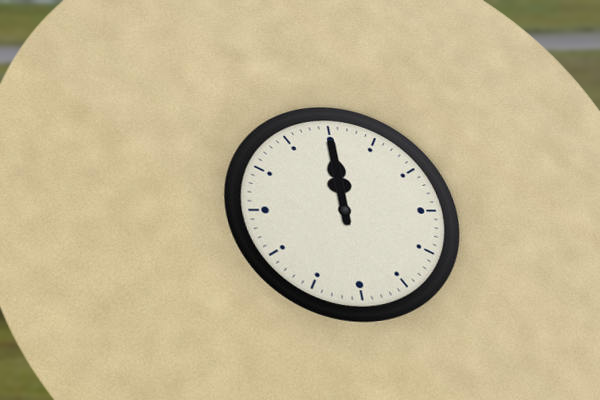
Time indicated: 12:00
